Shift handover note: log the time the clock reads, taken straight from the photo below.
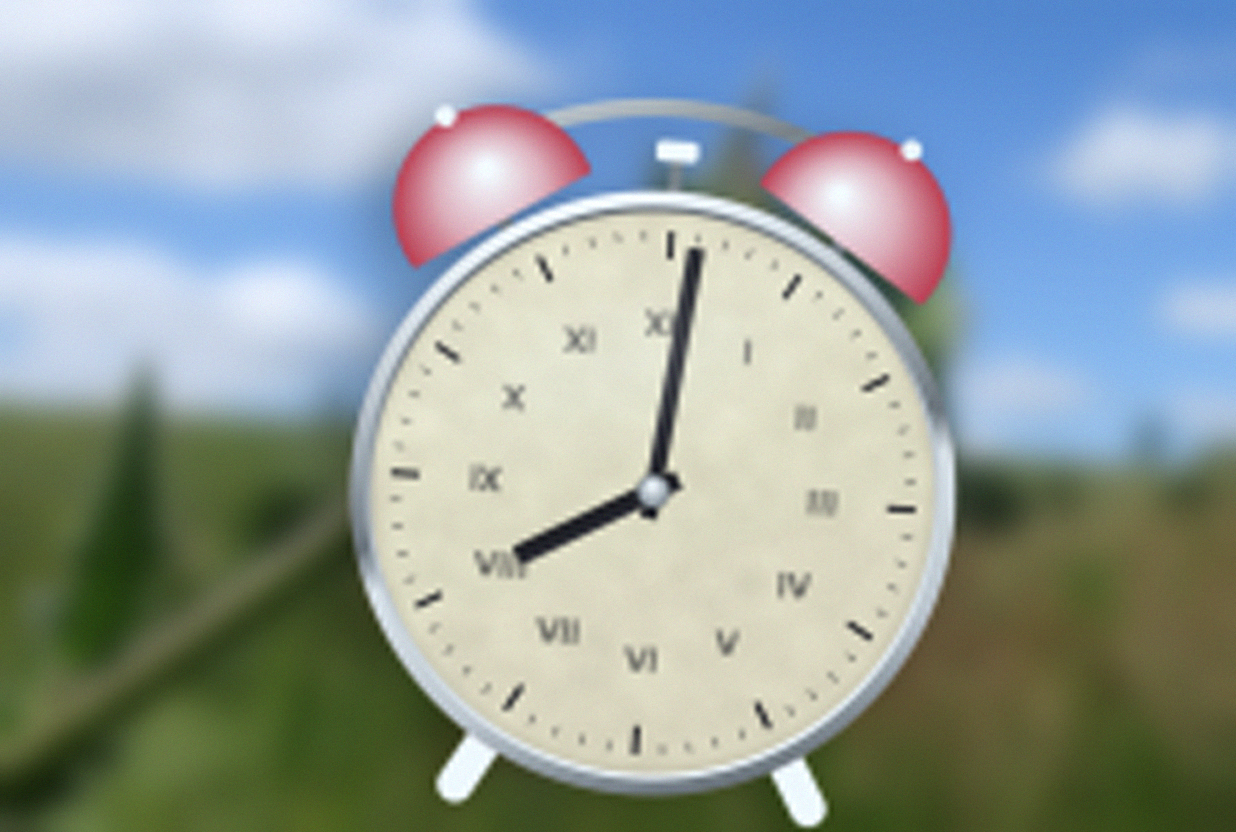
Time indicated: 8:01
